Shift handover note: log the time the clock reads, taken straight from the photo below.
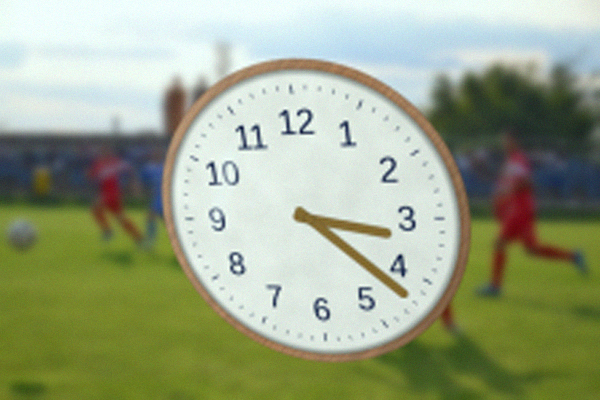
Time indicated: 3:22
